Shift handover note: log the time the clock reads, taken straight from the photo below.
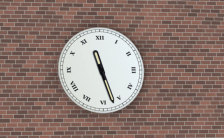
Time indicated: 11:27
